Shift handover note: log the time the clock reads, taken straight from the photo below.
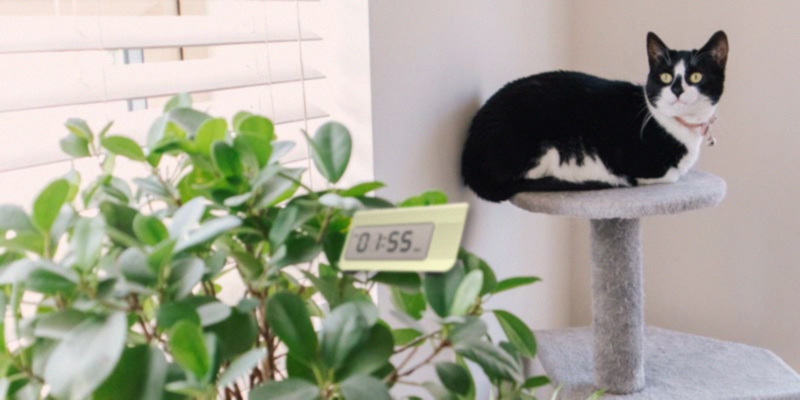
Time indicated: 1:55
